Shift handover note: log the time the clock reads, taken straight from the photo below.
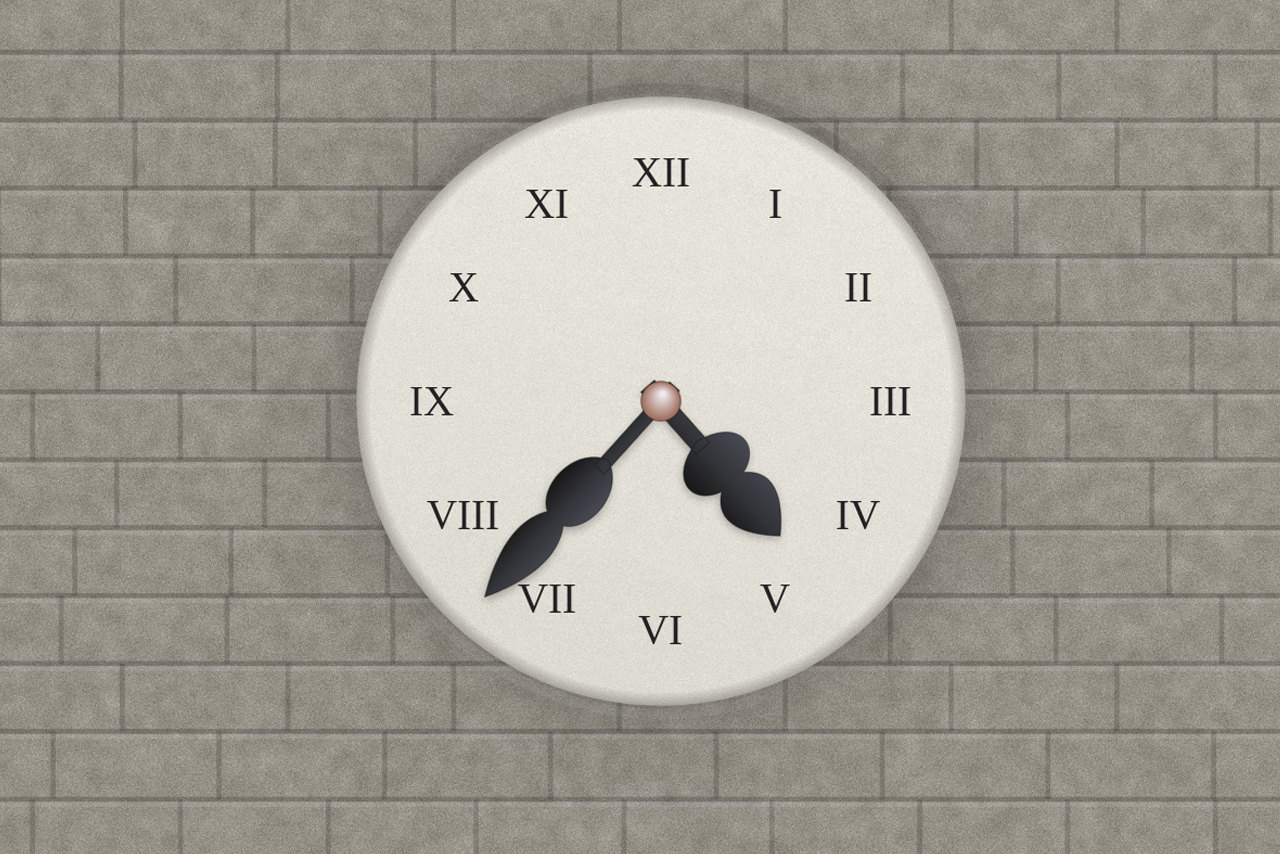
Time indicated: 4:37
